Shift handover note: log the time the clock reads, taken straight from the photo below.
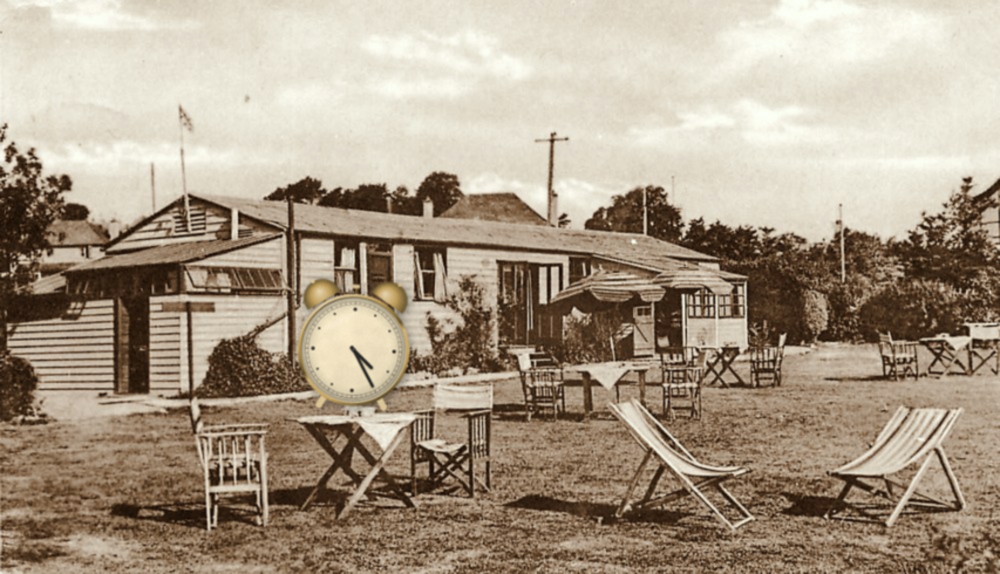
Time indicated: 4:25
